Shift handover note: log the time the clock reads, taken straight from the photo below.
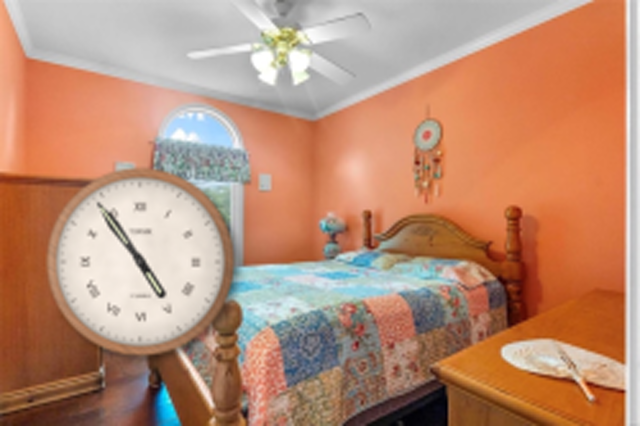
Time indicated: 4:54
